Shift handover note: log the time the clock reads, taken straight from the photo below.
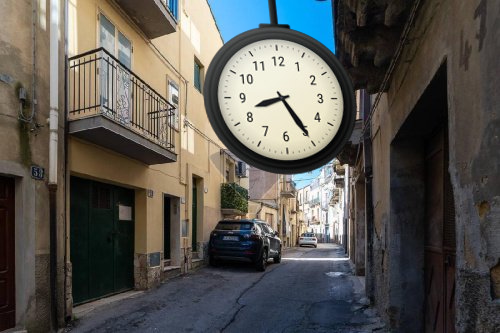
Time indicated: 8:25
